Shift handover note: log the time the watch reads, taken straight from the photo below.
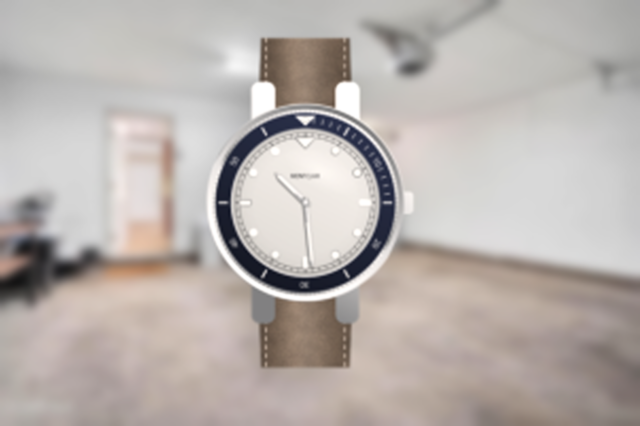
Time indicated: 10:29
